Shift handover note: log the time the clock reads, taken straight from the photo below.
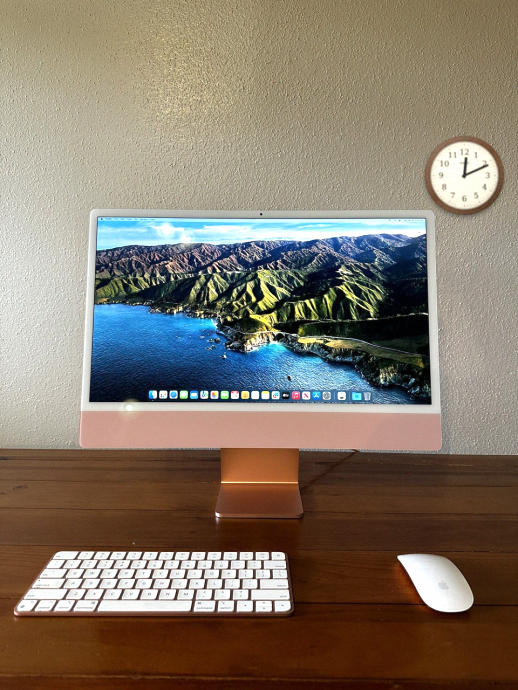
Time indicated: 12:11
